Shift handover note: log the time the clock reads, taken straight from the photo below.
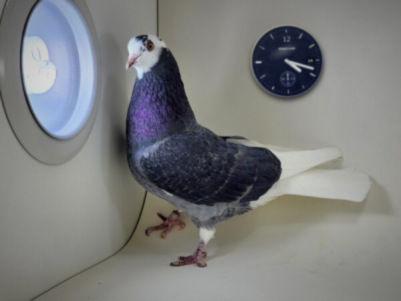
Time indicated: 4:18
